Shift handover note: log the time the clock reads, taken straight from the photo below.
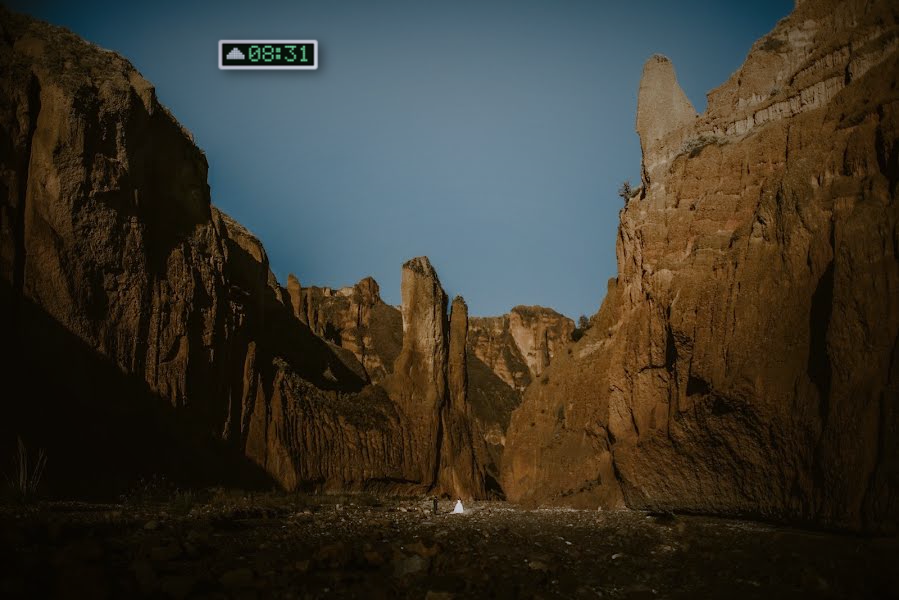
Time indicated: 8:31
